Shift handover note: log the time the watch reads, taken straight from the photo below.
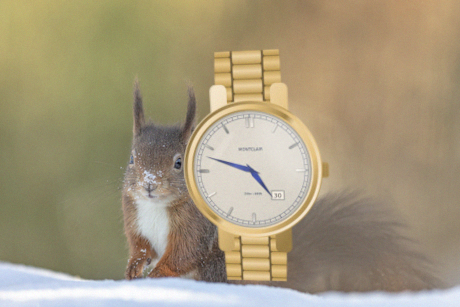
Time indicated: 4:48
